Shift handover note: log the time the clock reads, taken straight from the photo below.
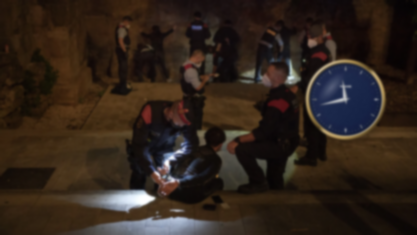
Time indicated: 11:43
